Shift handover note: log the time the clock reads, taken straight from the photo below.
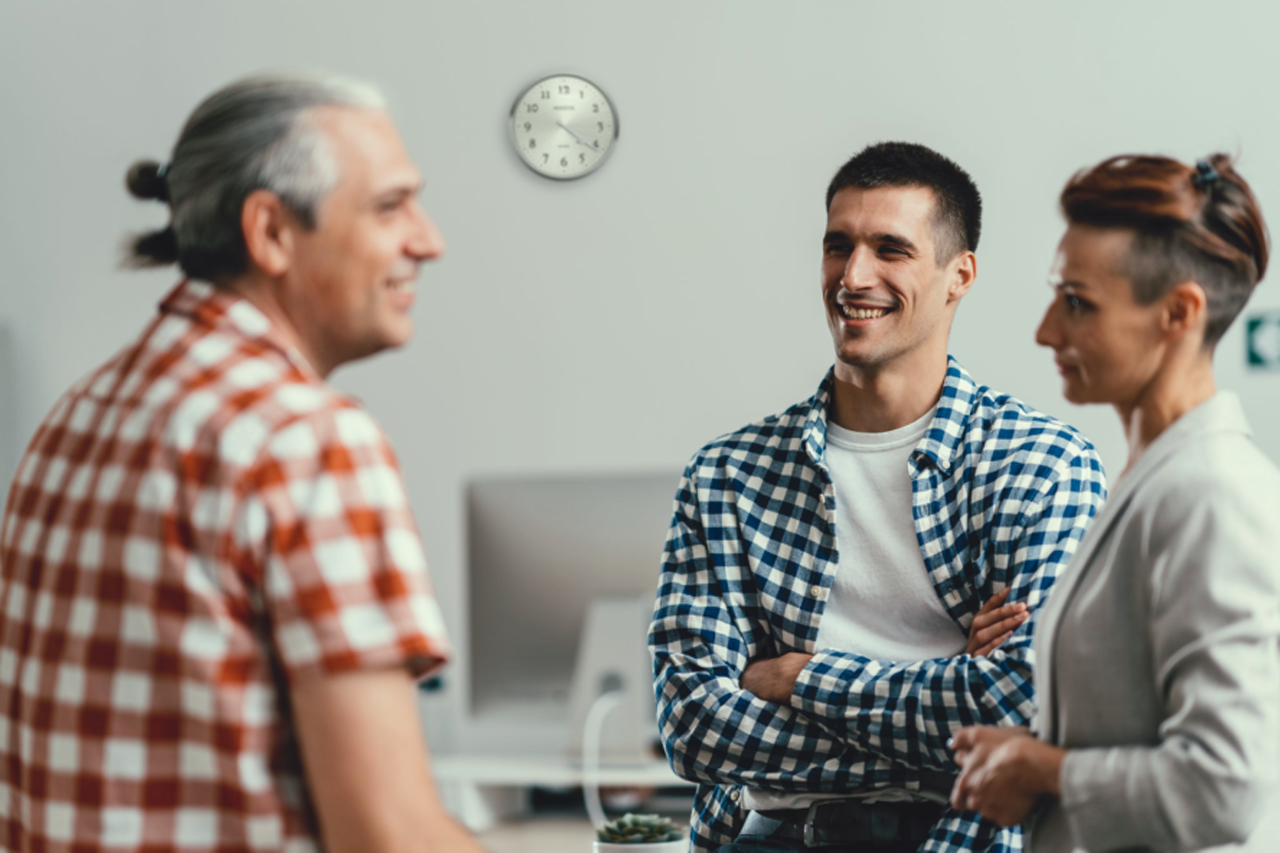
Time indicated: 4:21
